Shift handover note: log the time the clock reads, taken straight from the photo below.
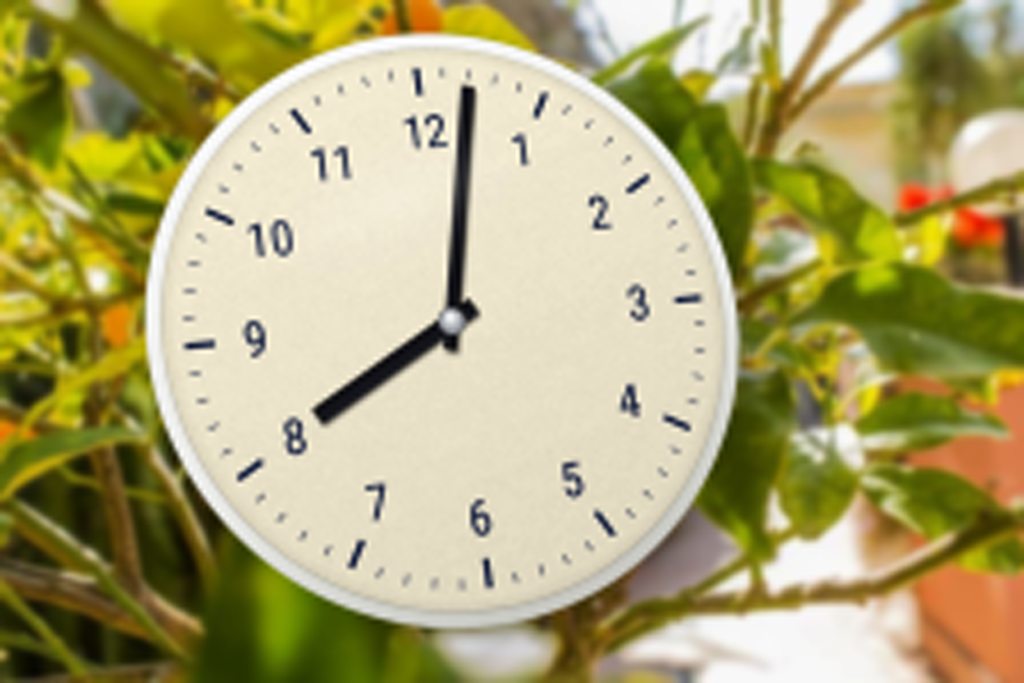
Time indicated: 8:02
